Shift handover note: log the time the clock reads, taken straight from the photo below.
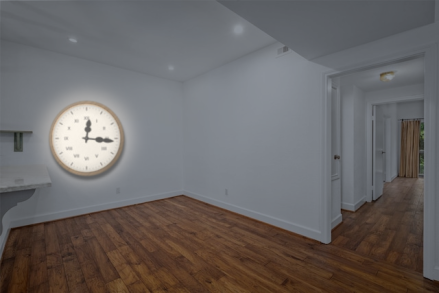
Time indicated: 12:16
